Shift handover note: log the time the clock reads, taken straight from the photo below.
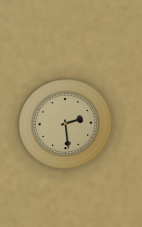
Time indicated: 2:29
